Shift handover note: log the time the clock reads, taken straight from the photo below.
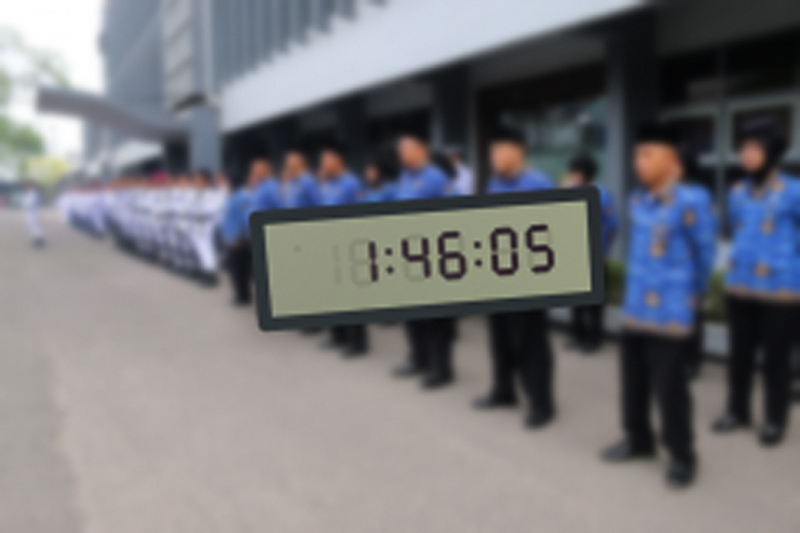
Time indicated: 1:46:05
